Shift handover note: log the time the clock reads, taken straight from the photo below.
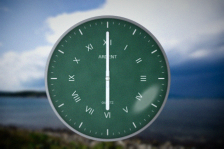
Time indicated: 6:00
